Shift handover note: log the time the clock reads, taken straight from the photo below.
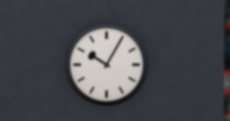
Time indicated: 10:05
